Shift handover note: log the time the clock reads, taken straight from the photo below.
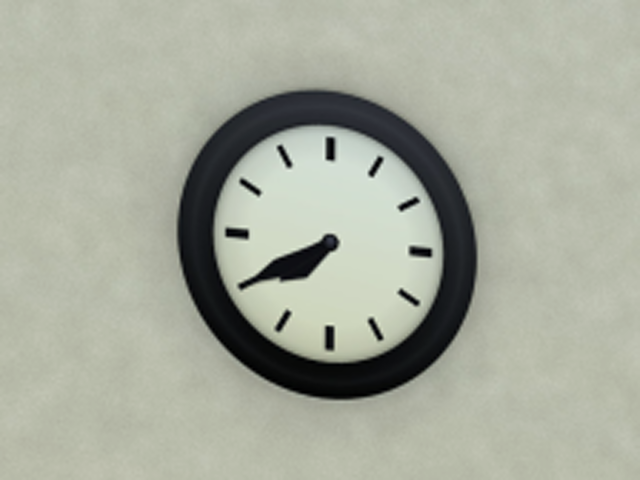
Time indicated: 7:40
